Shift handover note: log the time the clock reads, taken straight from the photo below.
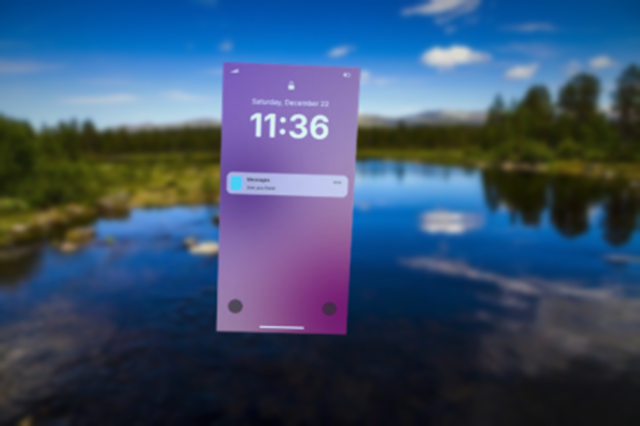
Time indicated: 11:36
